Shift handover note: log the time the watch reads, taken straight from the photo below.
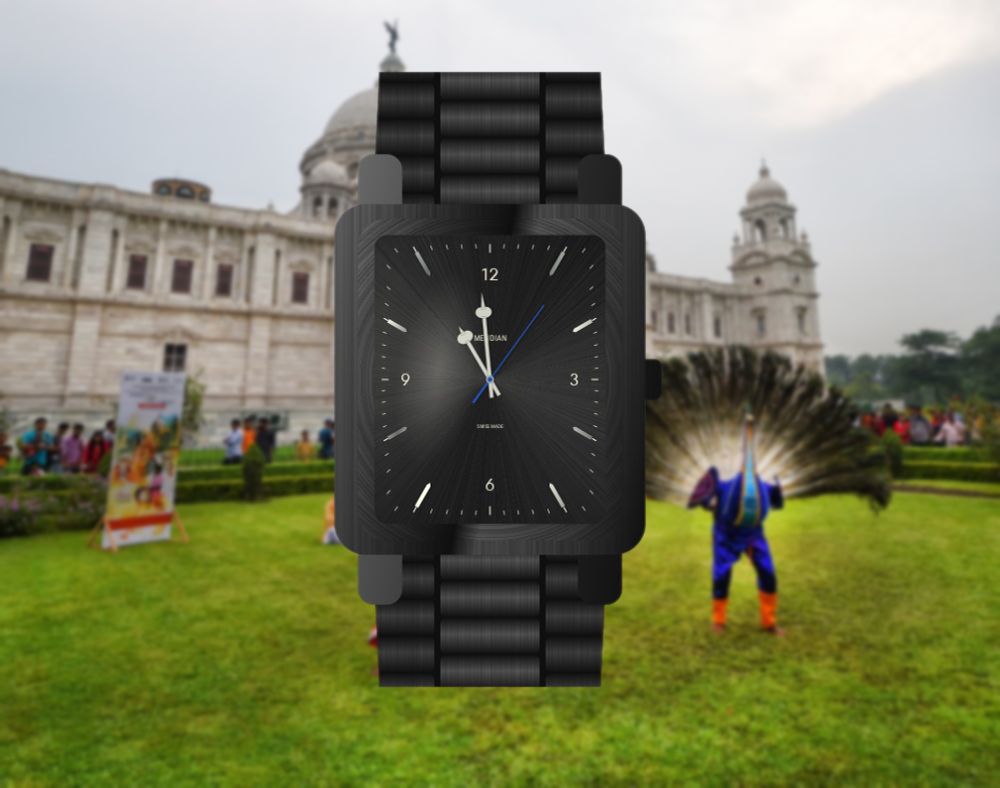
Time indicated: 10:59:06
